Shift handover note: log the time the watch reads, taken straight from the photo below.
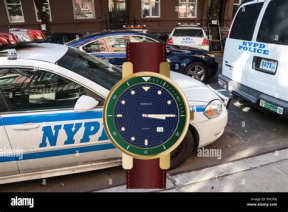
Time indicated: 3:15
